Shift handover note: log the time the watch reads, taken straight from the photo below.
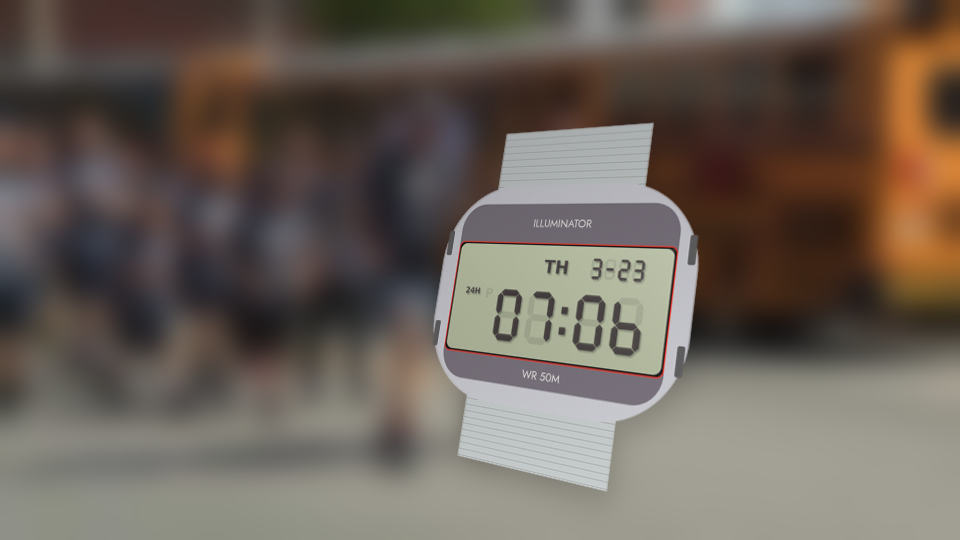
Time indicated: 7:06
